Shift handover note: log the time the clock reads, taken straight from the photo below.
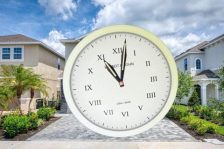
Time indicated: 11:02
